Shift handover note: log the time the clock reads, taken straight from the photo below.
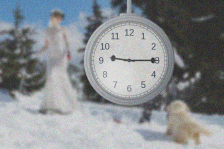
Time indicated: 9:15
